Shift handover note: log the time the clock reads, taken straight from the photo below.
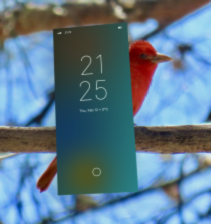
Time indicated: 21:25
